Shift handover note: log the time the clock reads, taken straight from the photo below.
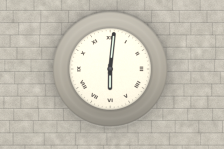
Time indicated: 6:01
